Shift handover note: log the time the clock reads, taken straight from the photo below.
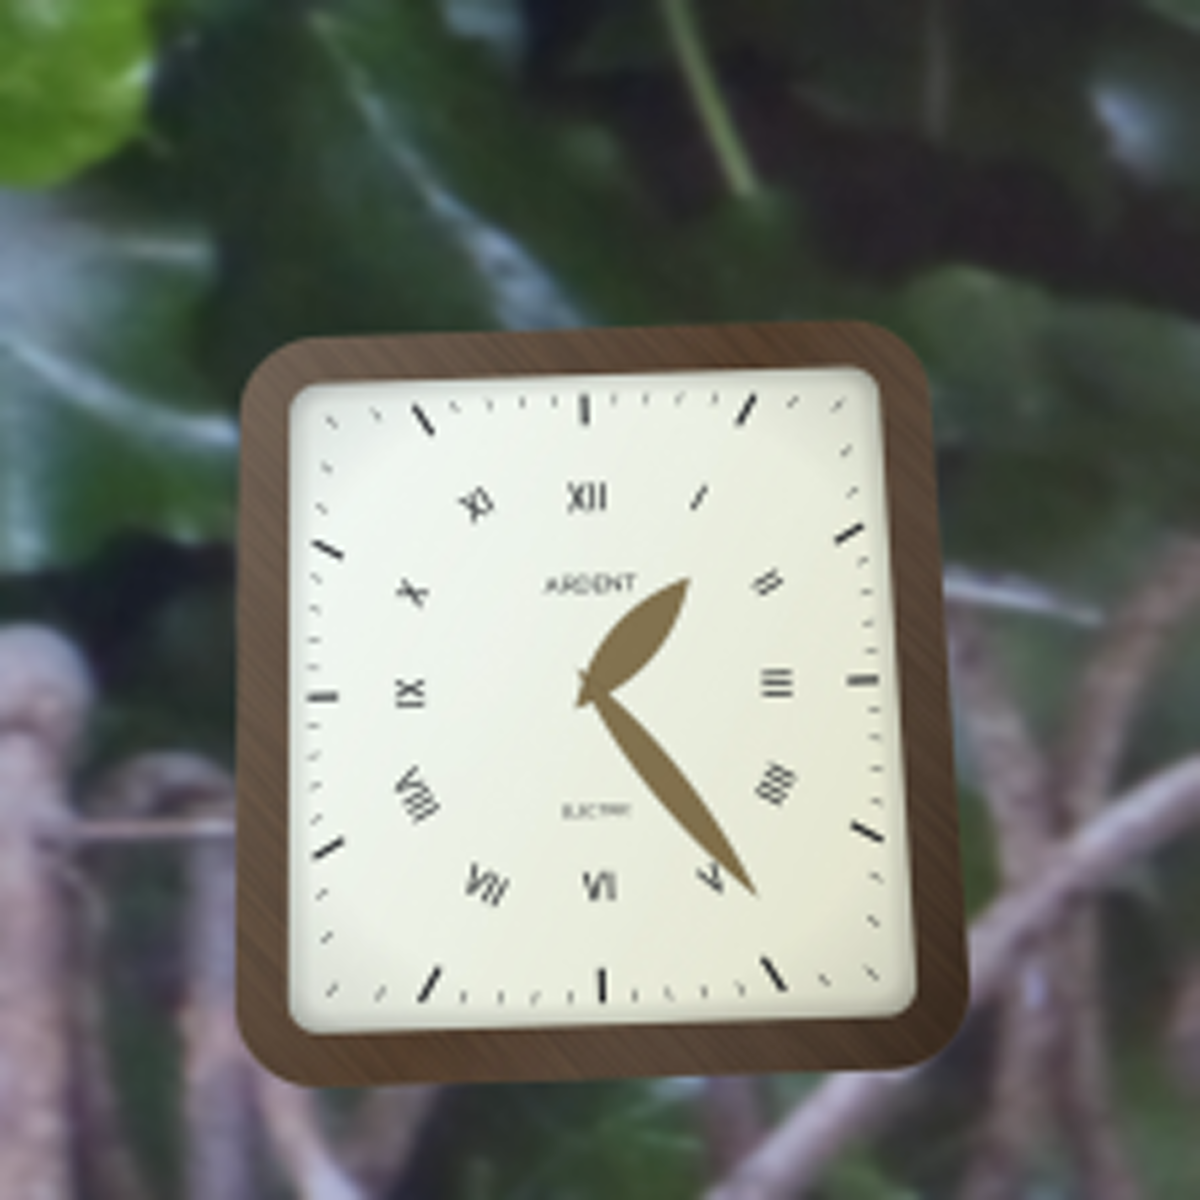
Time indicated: 1:24
